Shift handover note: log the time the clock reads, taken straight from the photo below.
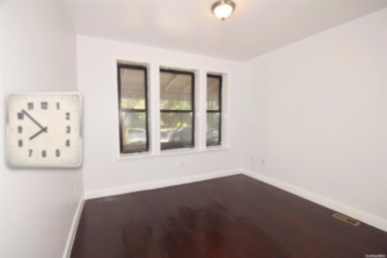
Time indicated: 7:52
